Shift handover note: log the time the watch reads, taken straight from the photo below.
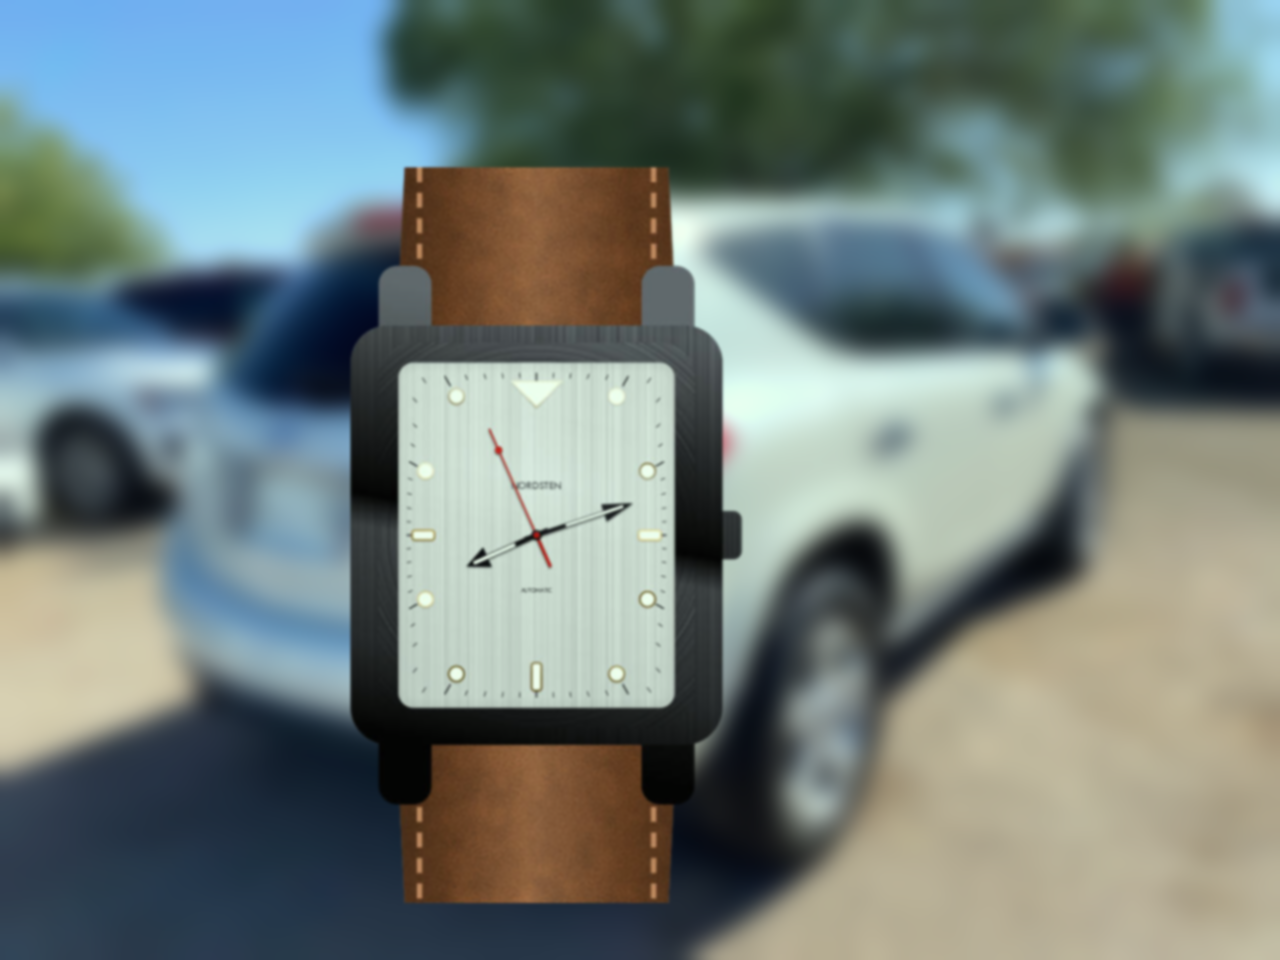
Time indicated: 8:11:56
